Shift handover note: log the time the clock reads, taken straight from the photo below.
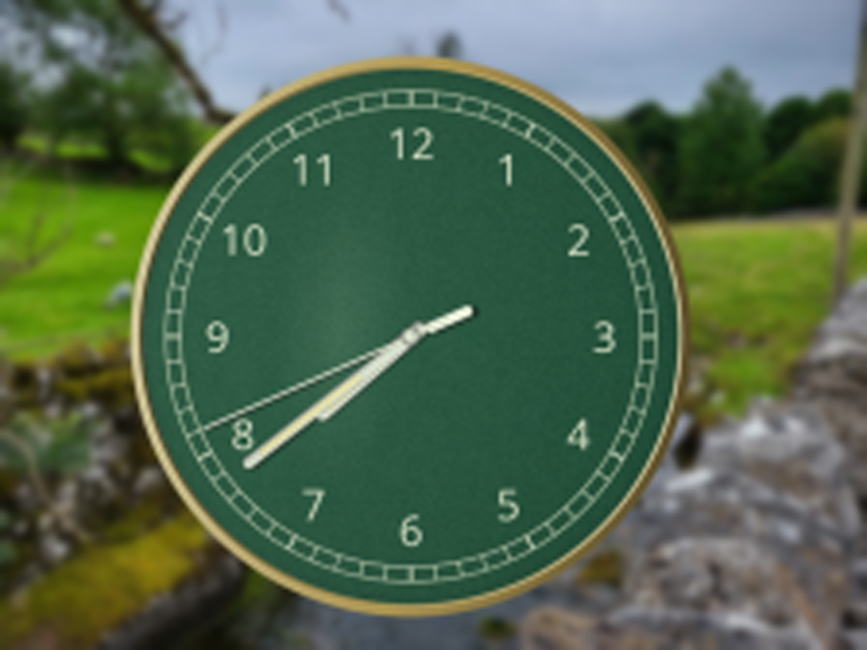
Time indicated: 7:38:41
